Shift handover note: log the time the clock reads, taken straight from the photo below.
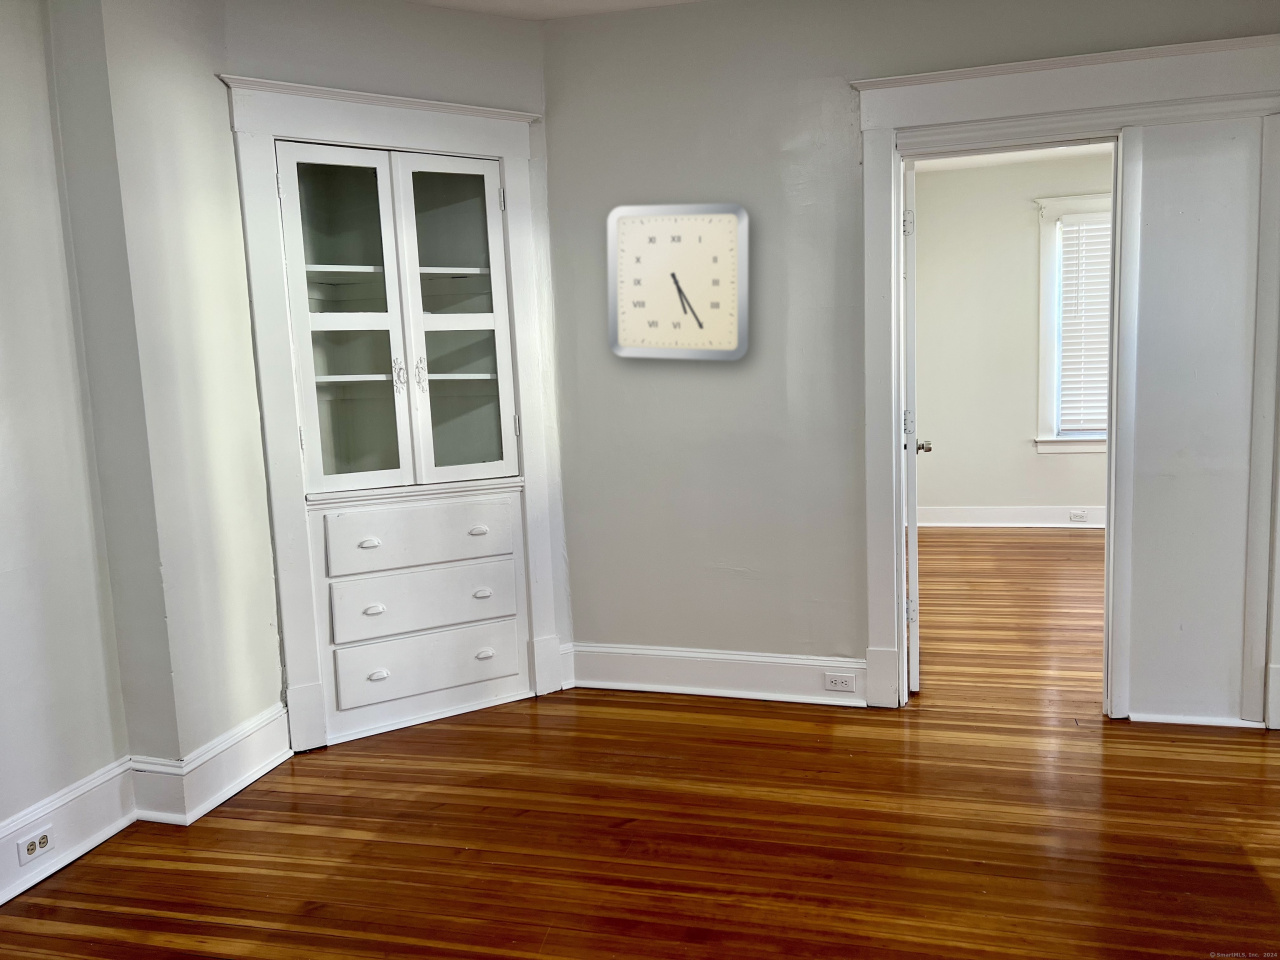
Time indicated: 5:25
